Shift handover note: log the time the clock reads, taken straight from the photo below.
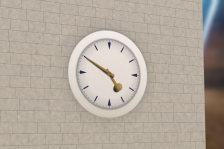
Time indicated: 4:50
